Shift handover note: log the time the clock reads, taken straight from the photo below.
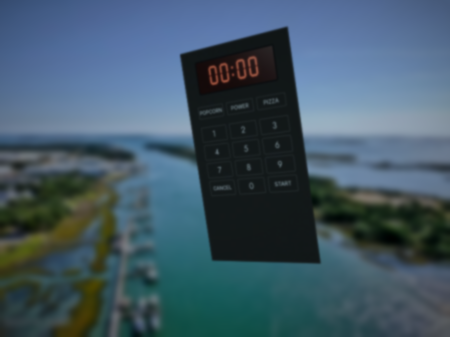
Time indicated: 0:00
